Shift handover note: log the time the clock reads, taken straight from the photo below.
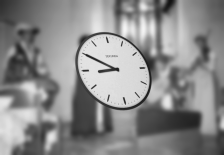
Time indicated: 8:50
